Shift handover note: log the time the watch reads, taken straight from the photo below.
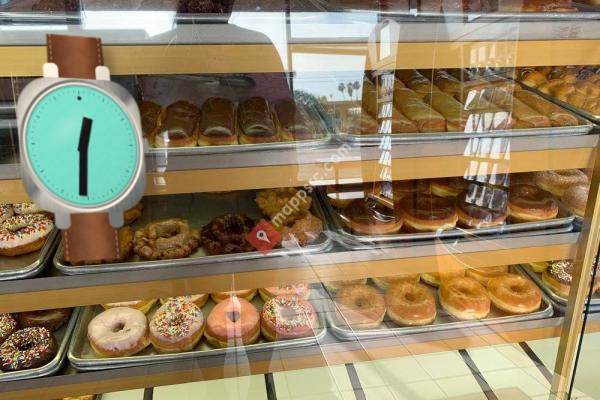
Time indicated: 12:31
